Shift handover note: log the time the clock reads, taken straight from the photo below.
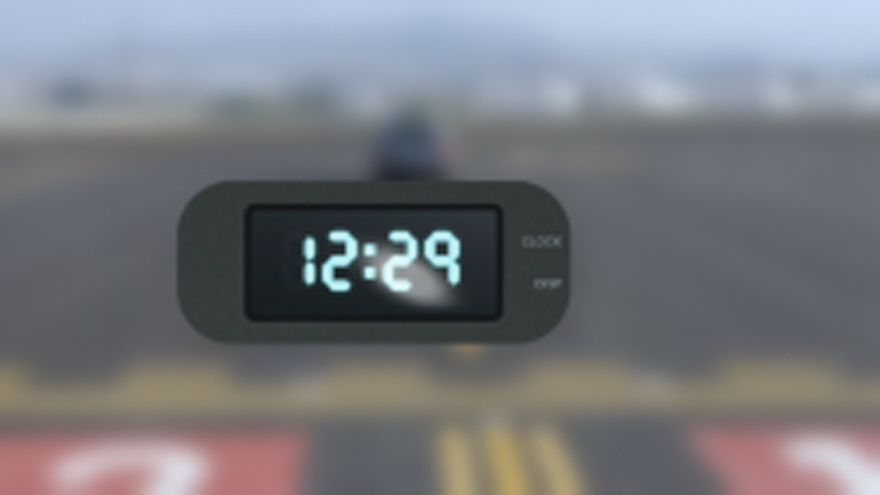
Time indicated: 12:29
